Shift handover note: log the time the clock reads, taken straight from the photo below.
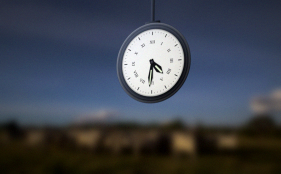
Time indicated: 4:31
